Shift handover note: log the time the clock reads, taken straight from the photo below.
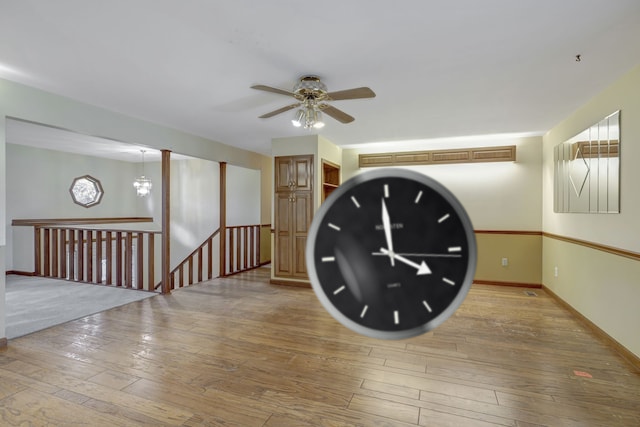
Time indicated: 3:59:16
